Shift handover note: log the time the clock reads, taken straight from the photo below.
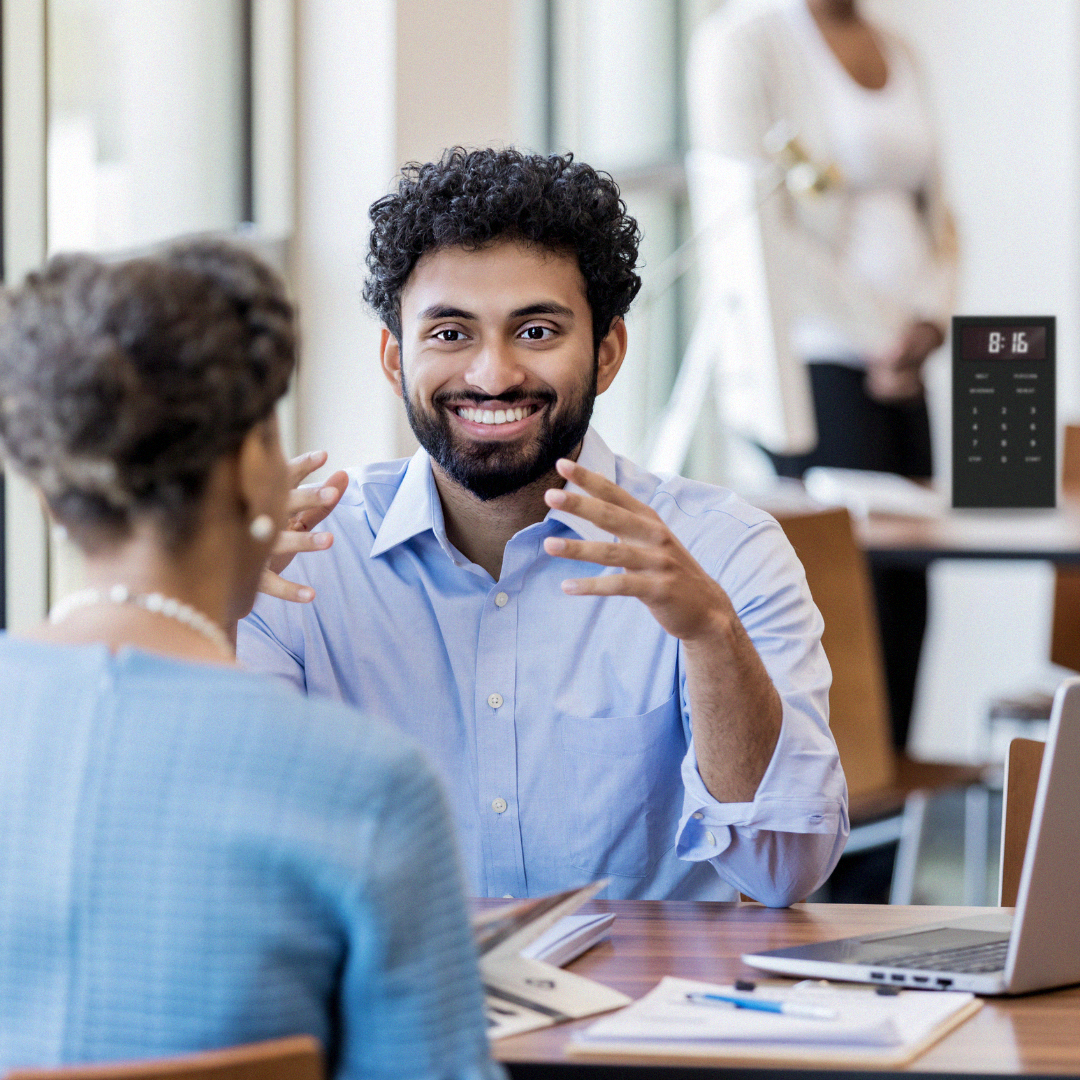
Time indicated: 8:16
